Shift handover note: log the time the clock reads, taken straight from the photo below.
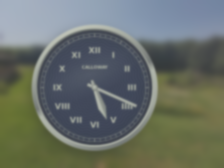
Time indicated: 5:19
